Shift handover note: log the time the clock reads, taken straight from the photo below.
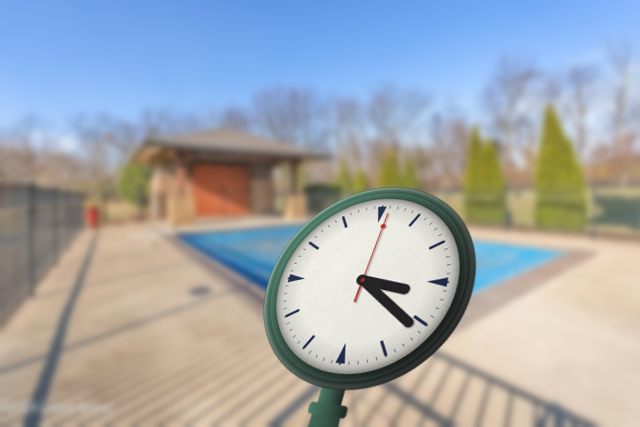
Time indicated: 3:21:01
